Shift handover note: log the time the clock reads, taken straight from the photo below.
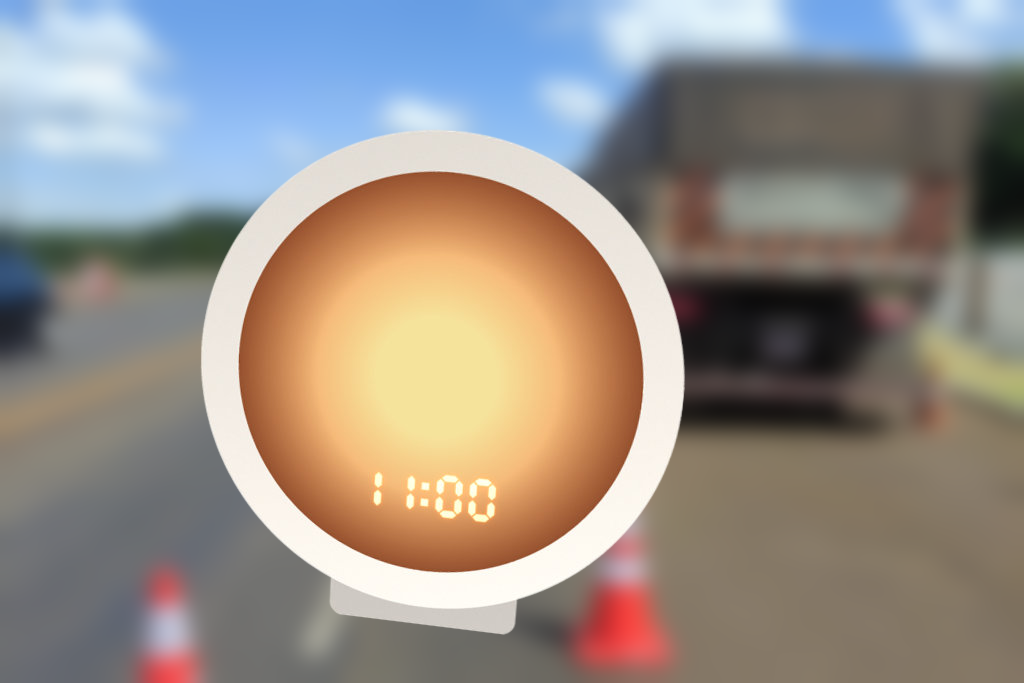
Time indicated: 11:00
